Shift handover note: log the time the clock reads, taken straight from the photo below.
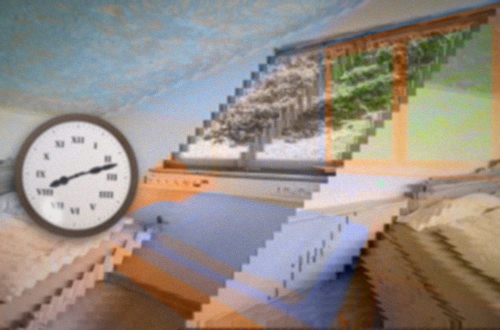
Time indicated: 8:12
